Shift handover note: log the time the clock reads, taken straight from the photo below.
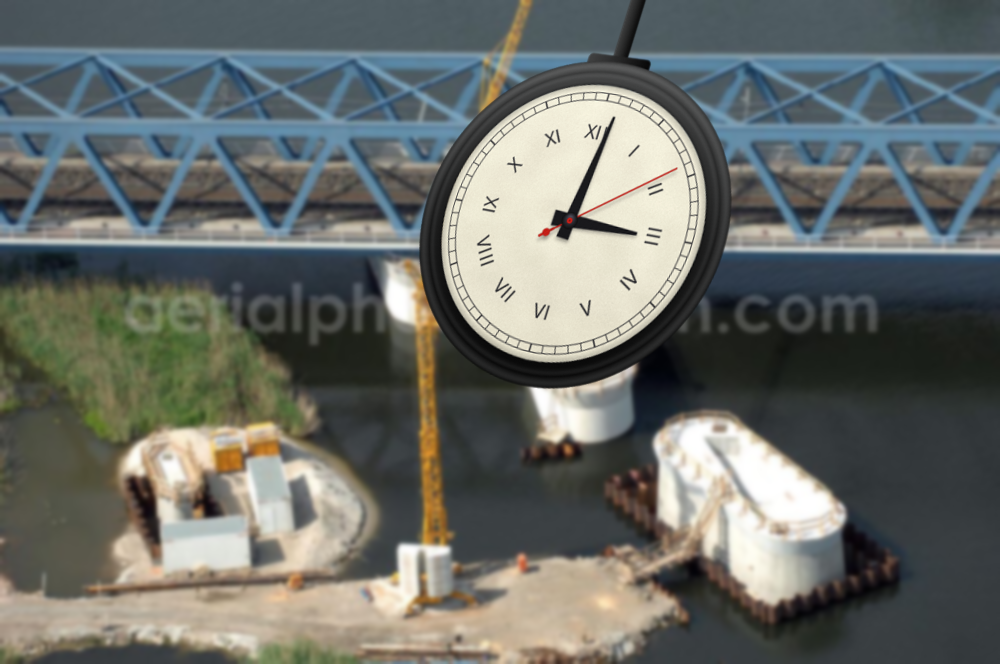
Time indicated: 3:01:09
